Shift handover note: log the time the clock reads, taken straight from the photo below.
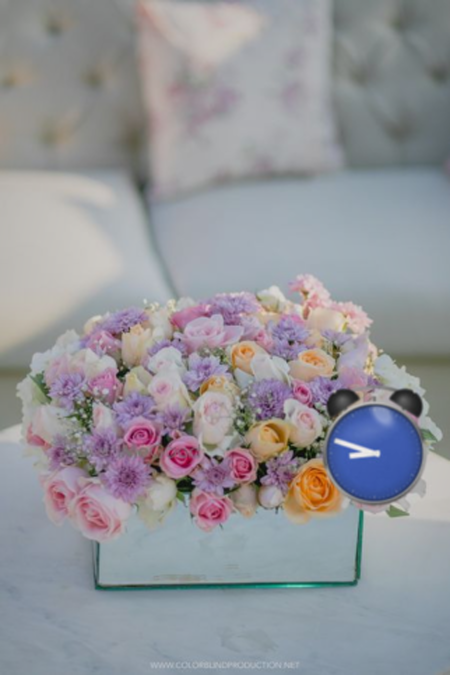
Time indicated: 8:48
